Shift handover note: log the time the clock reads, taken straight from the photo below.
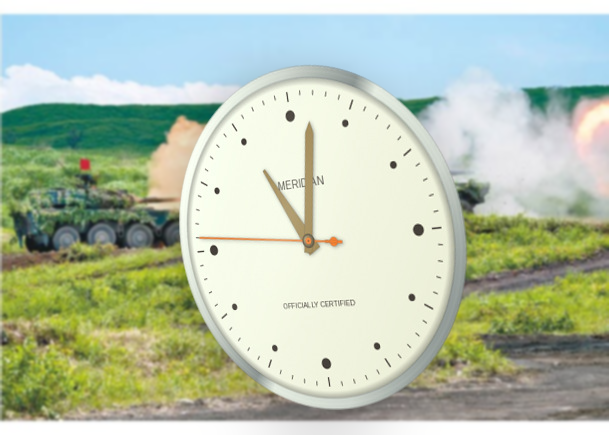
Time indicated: 11:01:46
